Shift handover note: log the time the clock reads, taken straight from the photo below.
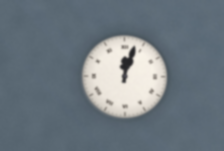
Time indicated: 12:03
